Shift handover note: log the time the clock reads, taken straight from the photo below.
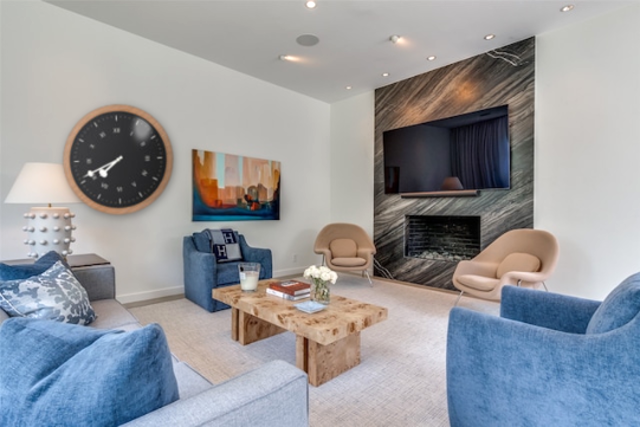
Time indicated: 7:41
